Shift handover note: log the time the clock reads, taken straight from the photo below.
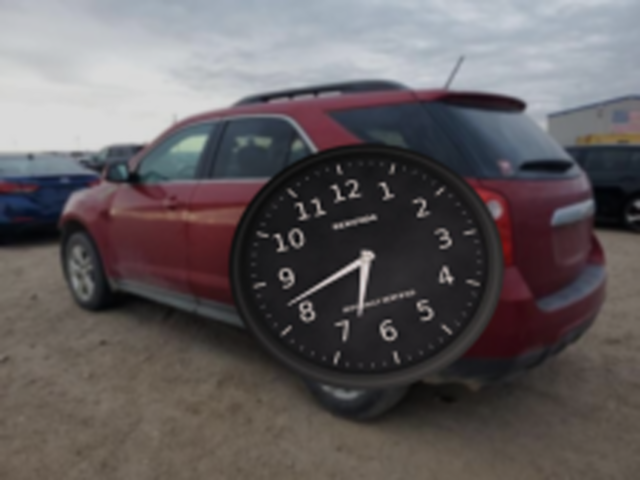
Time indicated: 6:42
